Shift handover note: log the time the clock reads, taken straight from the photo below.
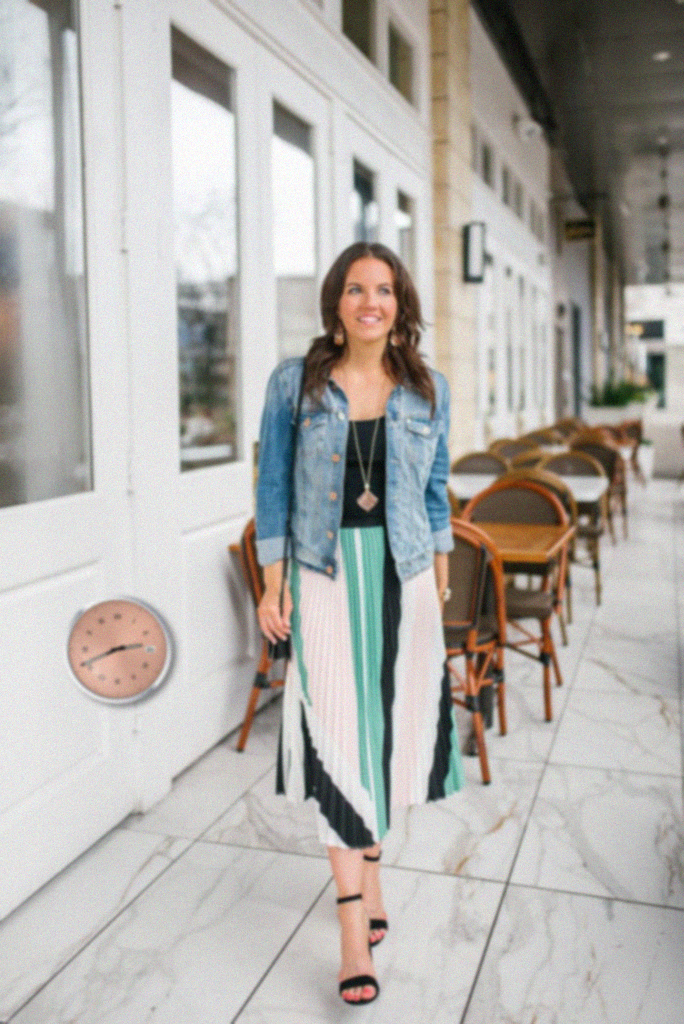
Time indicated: 2:41
